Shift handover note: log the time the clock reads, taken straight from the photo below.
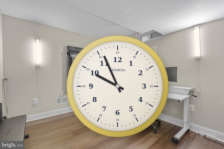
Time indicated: 9:56
